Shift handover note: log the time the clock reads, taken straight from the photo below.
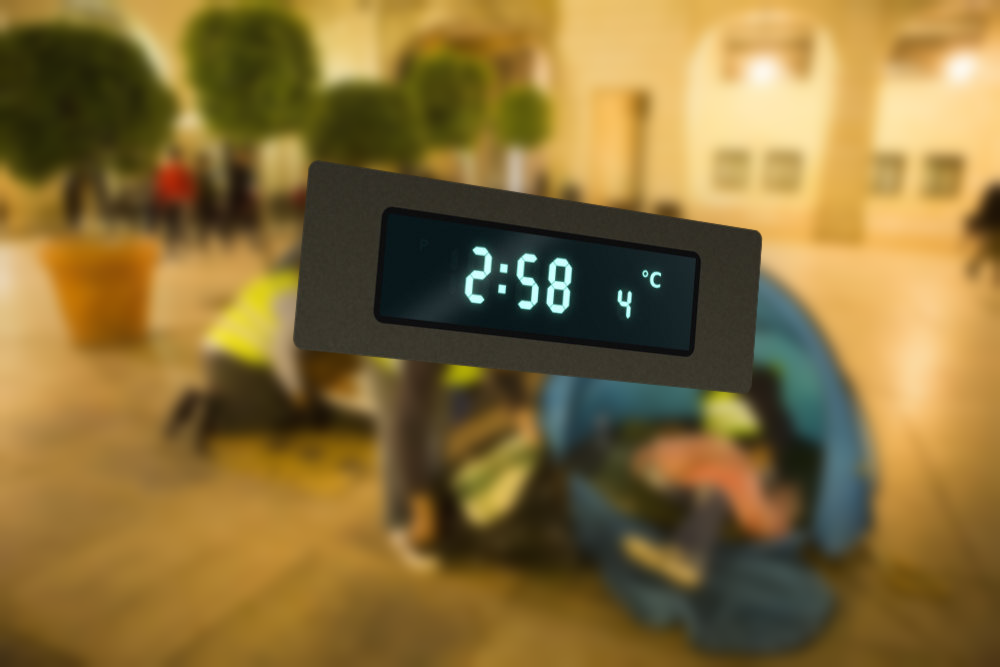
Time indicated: 2:58
